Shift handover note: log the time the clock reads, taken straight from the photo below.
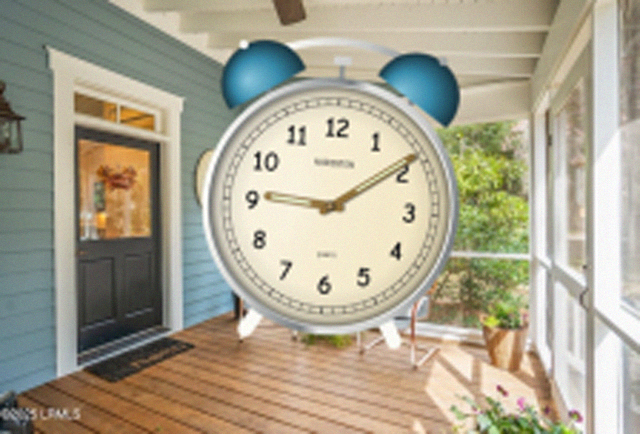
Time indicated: 9:09
